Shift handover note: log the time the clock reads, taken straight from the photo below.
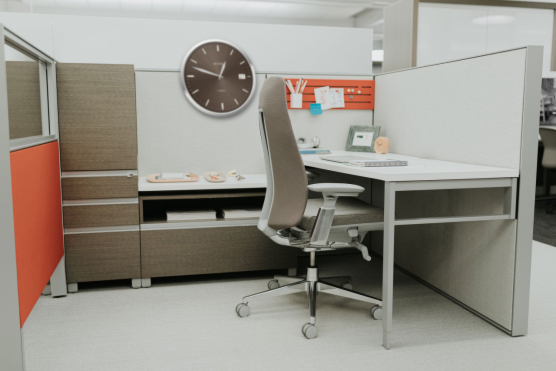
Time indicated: 12:48
